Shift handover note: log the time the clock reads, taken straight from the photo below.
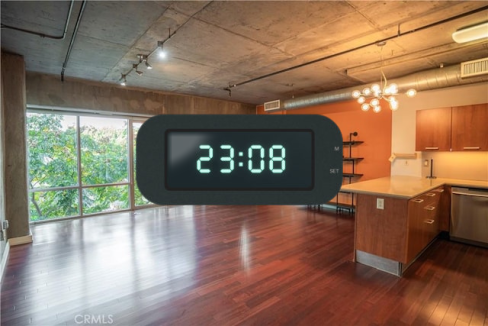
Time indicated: 23:08
